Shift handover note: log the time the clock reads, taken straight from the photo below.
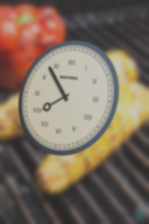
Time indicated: 7:53
